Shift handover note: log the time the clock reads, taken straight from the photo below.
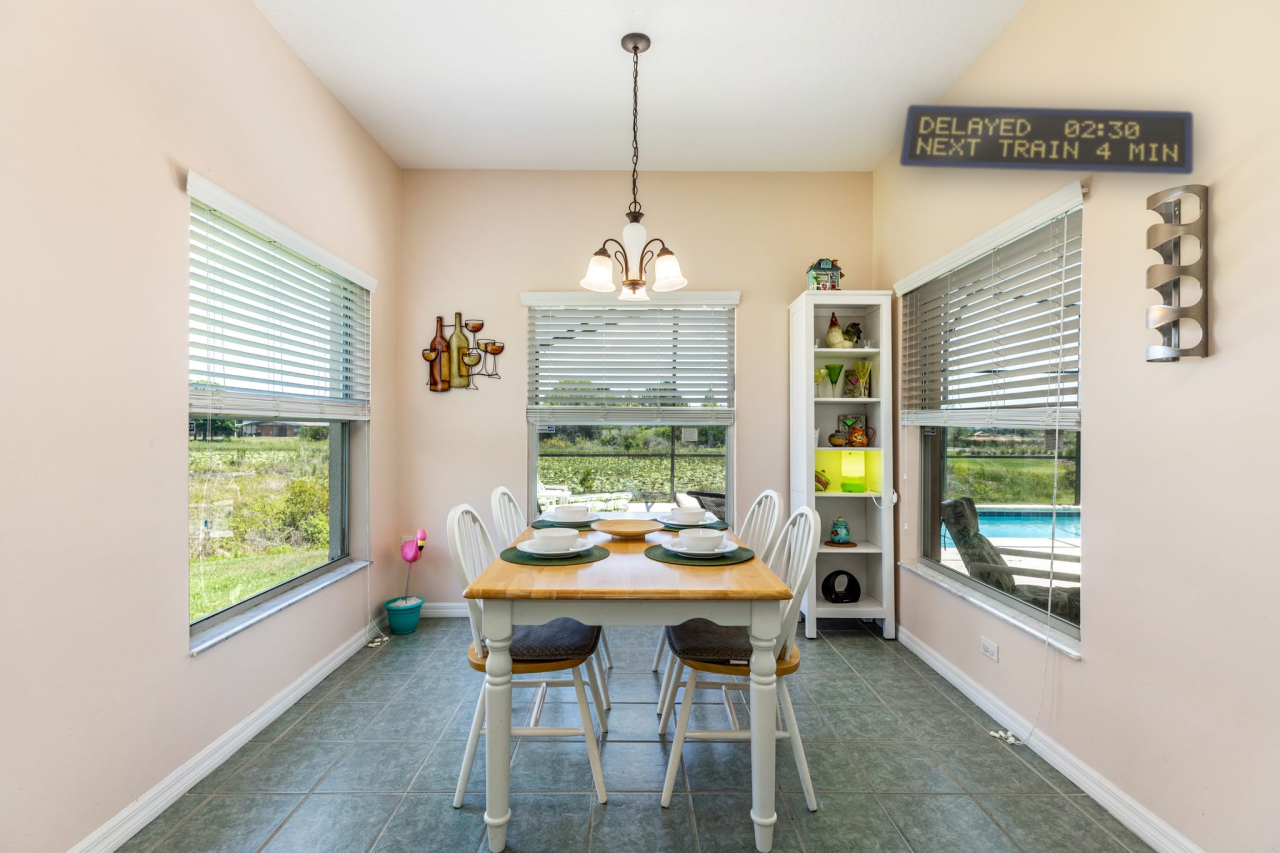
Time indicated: 2:30
